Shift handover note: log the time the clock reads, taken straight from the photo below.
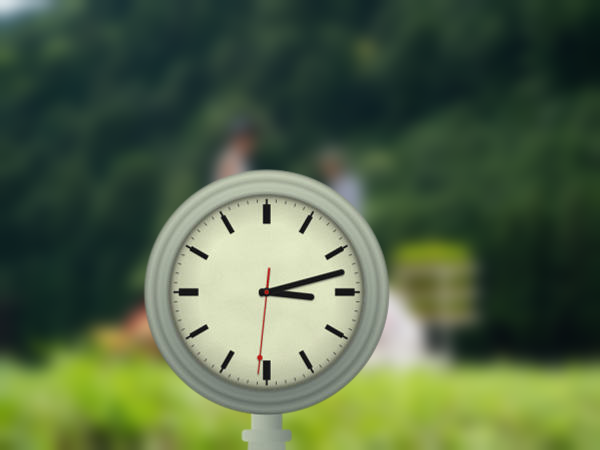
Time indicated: 3:12:31
